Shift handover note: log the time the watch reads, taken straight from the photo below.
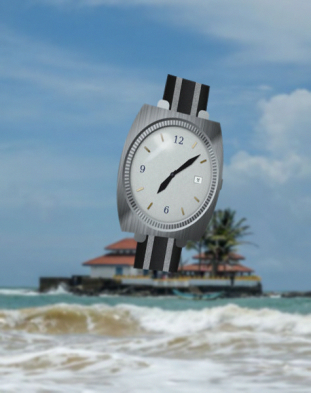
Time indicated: 7:08
